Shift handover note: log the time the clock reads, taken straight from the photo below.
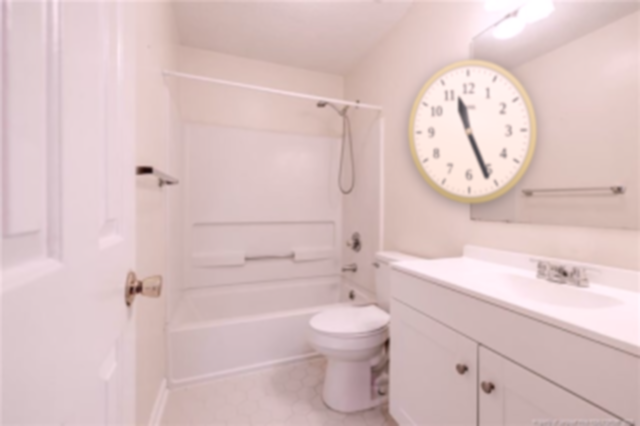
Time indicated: 11:26
